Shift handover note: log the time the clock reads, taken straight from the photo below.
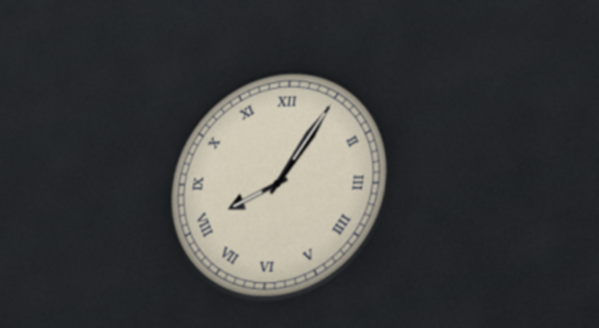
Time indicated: 8:05
